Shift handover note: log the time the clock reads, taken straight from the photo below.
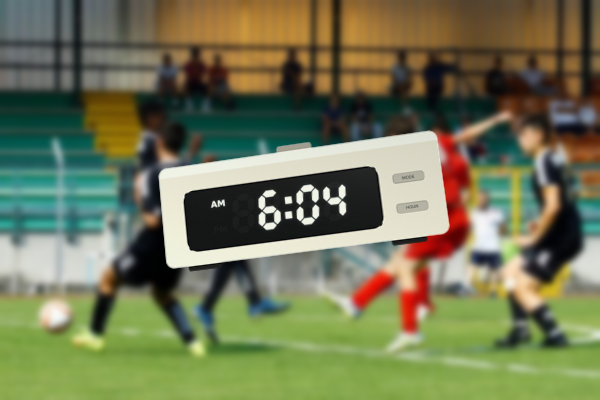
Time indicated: 6:04
